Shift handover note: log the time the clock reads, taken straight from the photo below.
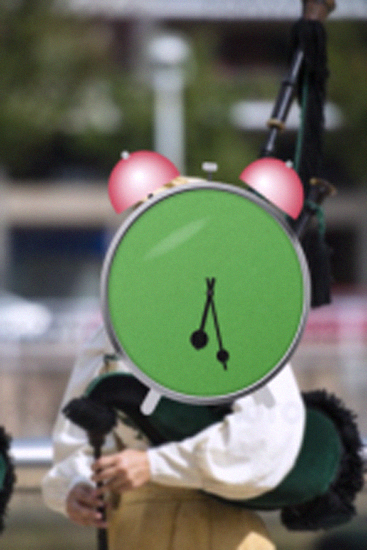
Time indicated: 6:28
